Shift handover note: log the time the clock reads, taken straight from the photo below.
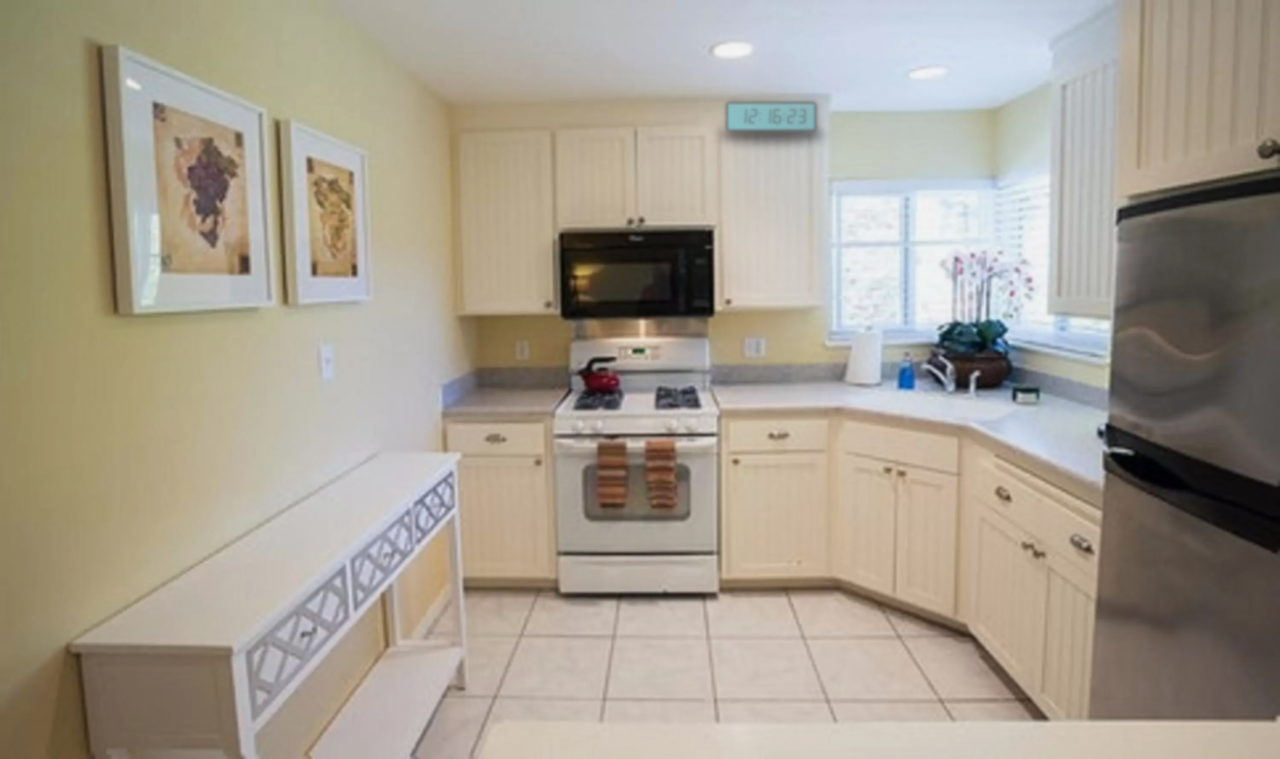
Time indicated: 12:16:23
